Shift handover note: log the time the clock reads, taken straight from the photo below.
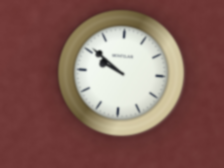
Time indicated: 9:51
